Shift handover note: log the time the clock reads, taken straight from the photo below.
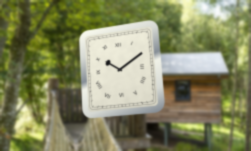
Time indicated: 10:10
